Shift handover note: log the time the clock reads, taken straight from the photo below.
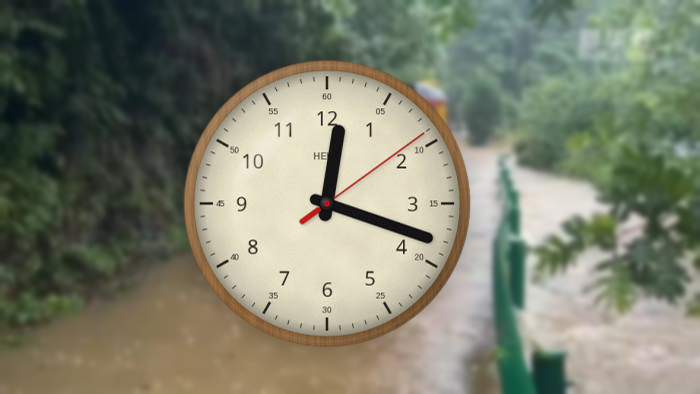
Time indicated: 12:18:09
